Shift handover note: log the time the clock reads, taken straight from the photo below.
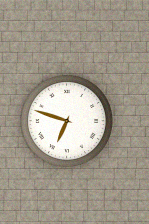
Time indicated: 6:48
